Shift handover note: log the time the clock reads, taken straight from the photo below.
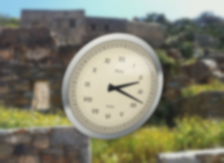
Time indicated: 2:18
